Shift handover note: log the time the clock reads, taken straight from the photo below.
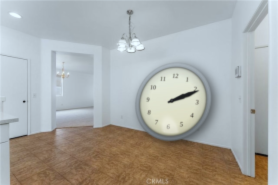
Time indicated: 2:11
